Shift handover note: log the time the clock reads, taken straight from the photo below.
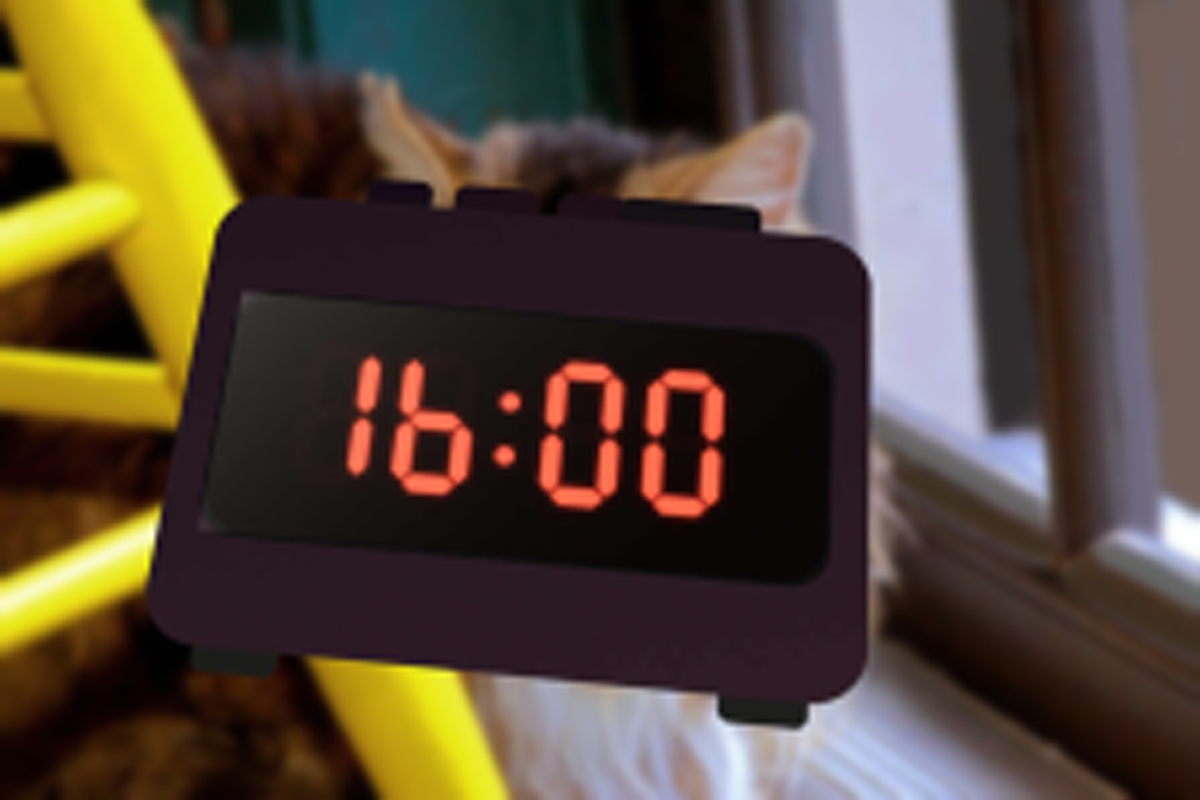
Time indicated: 16:00
